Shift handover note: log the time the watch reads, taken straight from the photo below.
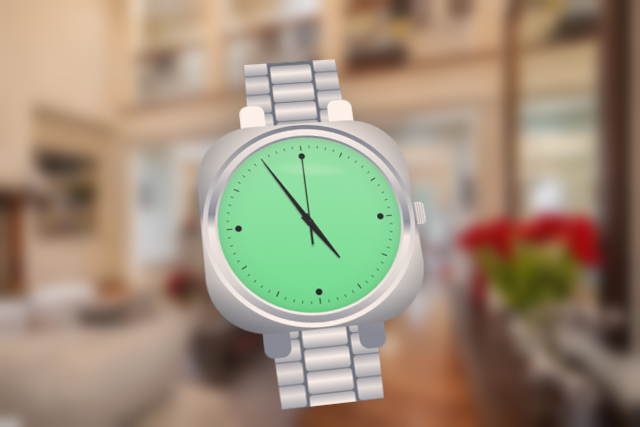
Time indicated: 4:55:00
